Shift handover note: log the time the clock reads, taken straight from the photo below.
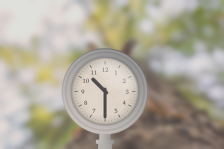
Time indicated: 10:30
